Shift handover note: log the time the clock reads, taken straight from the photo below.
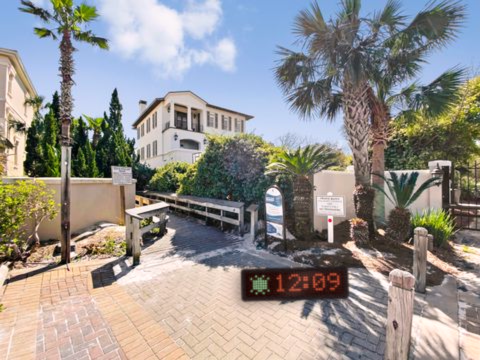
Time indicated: 12:09
